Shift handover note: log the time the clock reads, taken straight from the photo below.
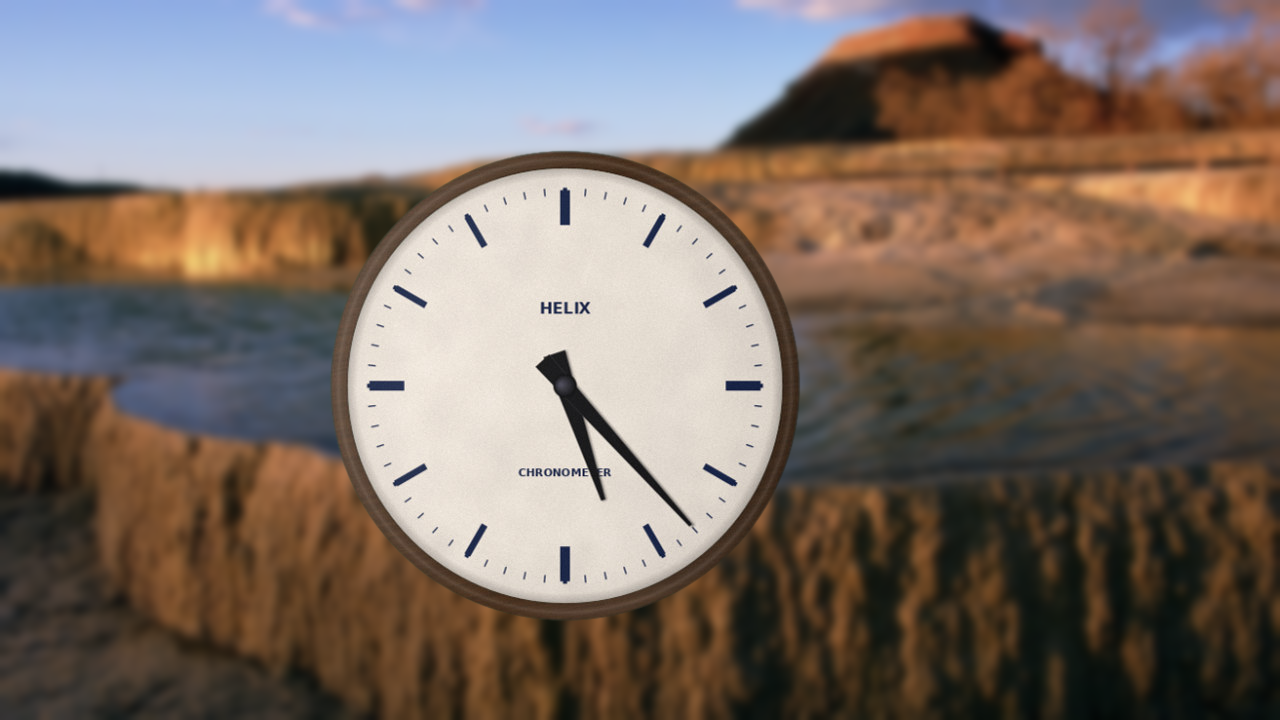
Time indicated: 5:23
